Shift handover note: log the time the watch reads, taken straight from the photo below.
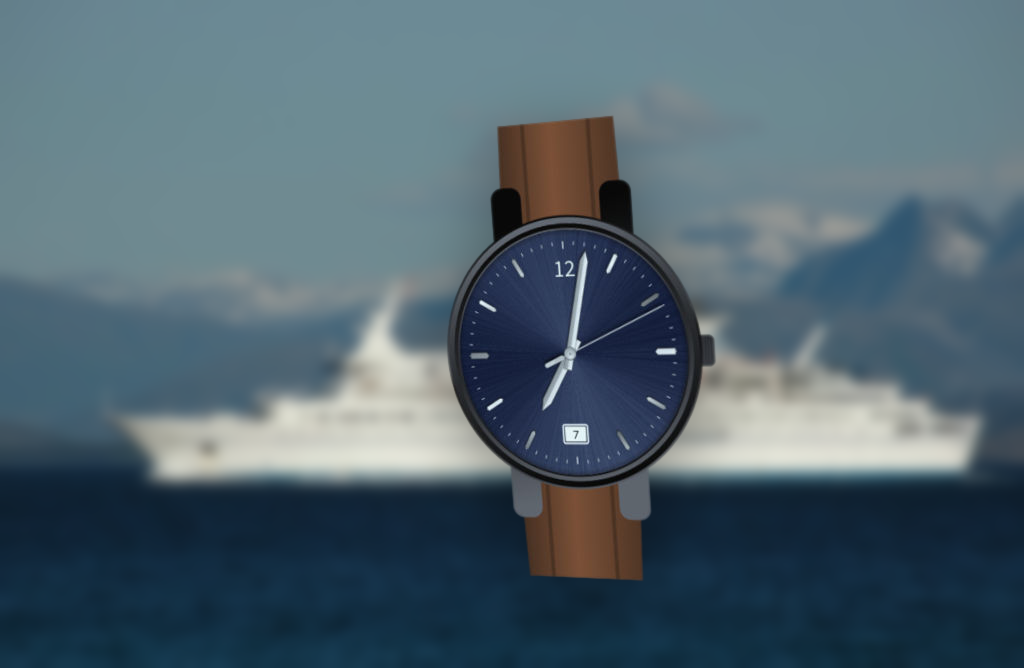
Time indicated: 7:02:11
